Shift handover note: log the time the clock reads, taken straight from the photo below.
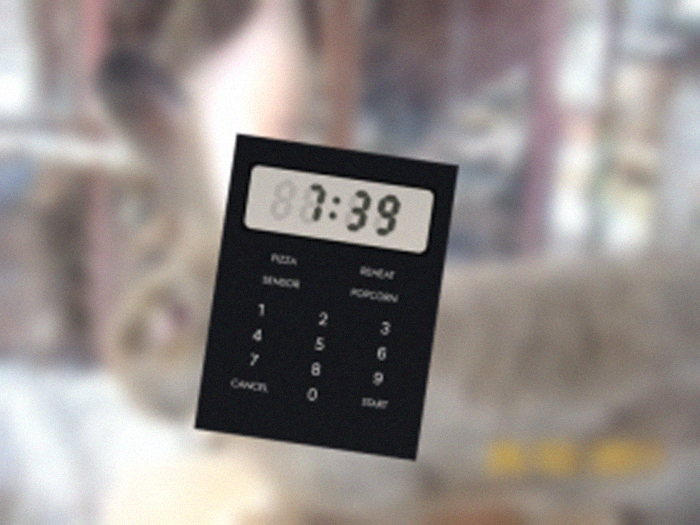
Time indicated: 7:39
